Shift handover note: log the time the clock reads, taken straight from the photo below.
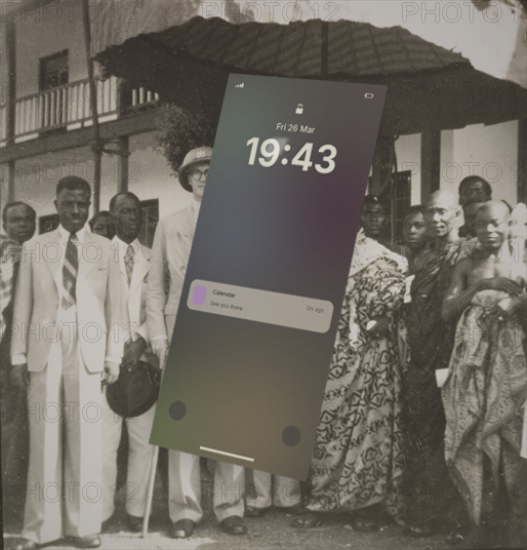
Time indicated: 19:43
